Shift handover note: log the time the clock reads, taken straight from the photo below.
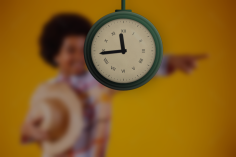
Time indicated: 11:44
